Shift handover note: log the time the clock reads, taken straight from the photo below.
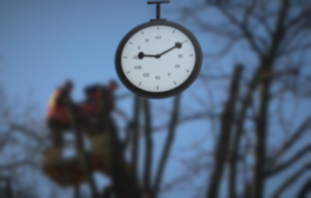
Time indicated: 9:10
